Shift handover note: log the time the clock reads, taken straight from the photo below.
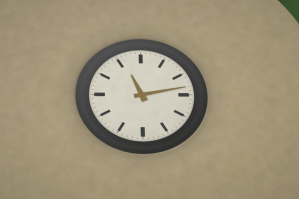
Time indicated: 11:13
